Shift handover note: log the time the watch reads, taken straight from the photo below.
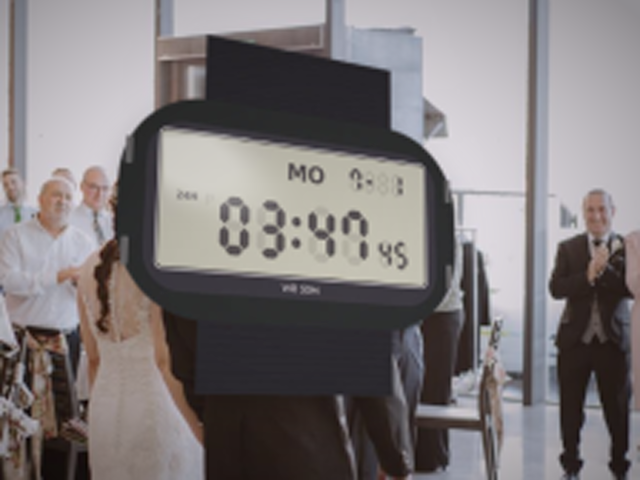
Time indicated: 3:47:45
